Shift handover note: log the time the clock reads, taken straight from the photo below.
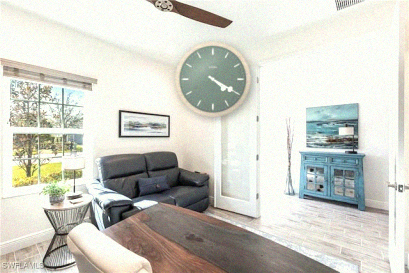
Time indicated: 4:20
